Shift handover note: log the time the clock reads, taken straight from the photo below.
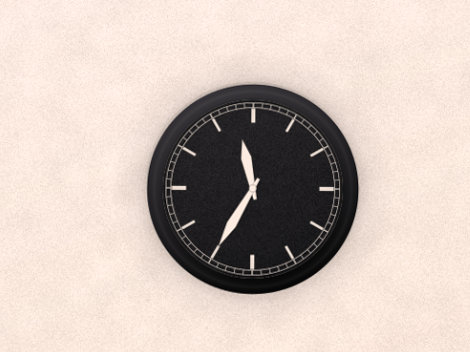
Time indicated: 11:35
